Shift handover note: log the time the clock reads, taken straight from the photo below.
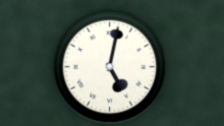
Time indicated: 5:02
